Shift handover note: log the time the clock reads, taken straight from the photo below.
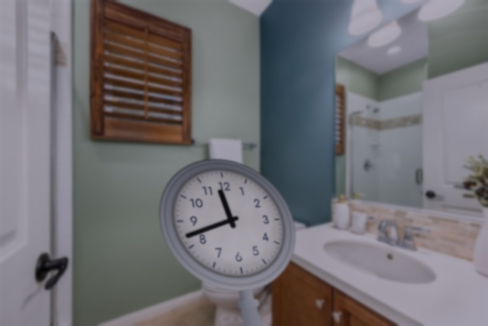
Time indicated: 11:42
